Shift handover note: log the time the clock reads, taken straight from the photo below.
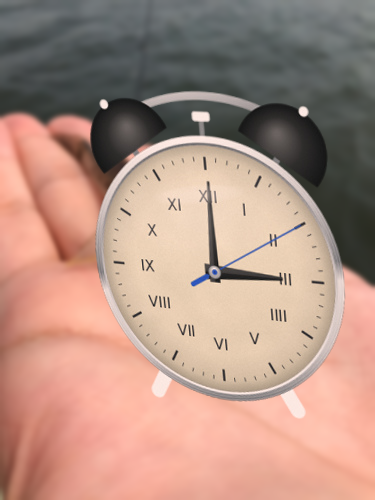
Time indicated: 3:00:10
